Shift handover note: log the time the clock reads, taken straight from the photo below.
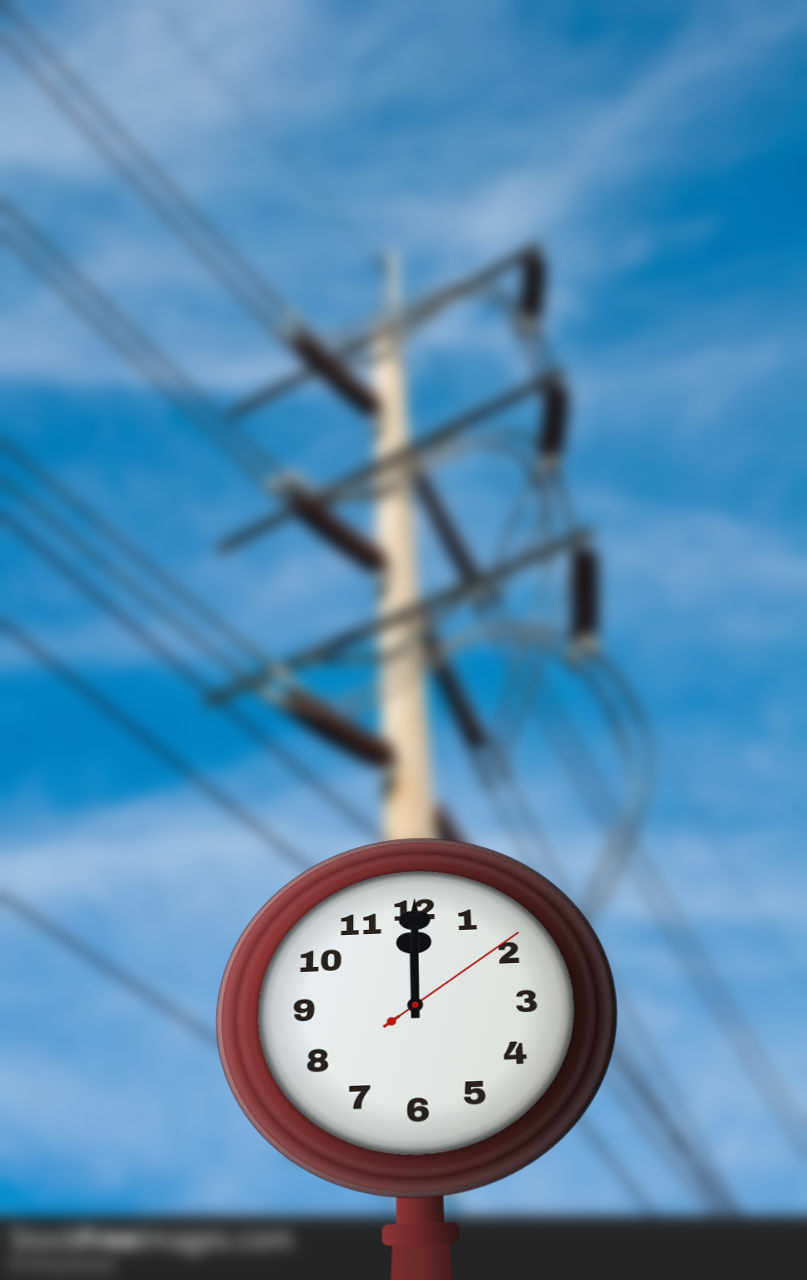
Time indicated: 12:00:09
